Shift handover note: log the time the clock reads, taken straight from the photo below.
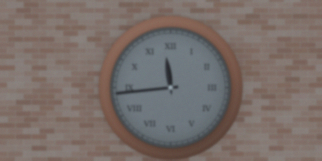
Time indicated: 11:44
